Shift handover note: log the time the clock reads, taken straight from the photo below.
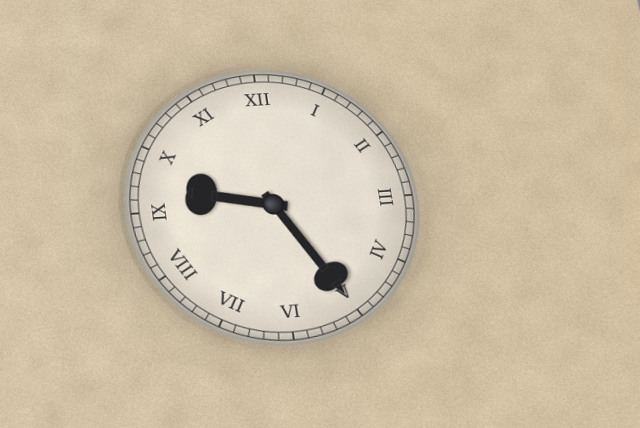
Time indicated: 9:25
